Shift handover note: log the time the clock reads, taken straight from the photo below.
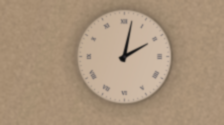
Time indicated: 2:02
